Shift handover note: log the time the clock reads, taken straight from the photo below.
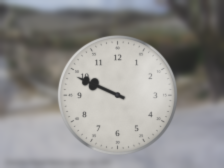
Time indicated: 9:49
